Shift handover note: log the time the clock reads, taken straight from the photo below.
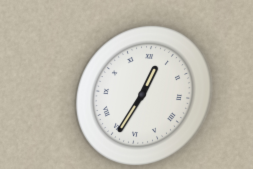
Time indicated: 12:34
